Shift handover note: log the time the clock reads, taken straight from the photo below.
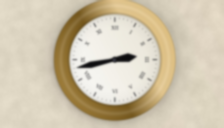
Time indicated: 2:43
